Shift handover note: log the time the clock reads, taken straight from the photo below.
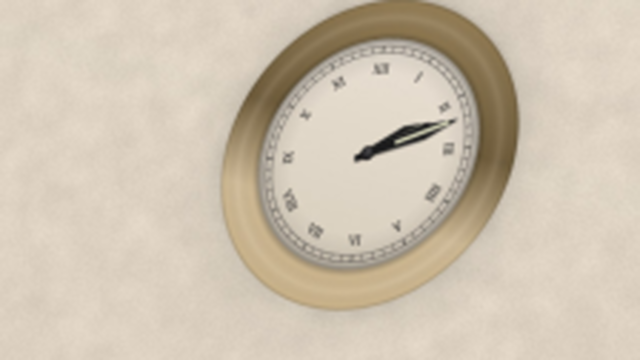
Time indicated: 2:12
